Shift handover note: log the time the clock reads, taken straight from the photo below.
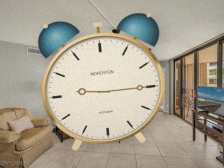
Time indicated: 9:15
